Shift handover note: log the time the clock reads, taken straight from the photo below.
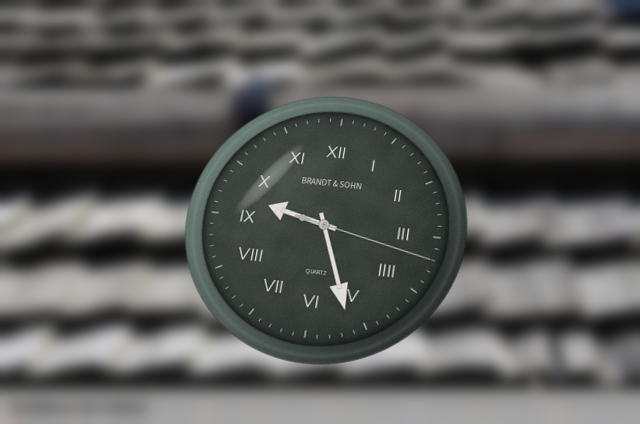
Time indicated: 9:26:17
